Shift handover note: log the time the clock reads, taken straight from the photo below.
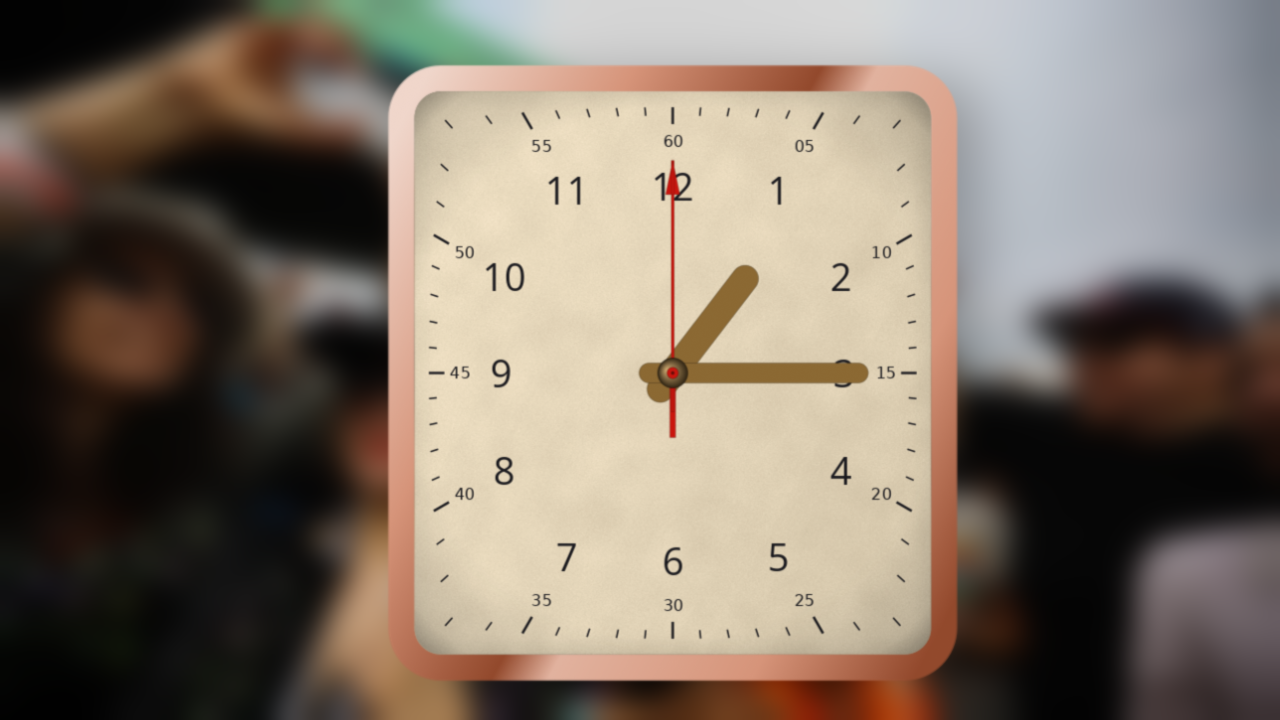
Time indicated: 1:15:00
